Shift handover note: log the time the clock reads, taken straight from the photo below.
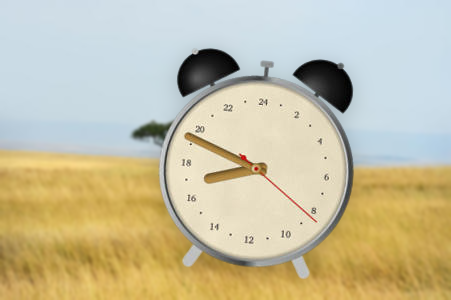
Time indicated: 16:48:21
